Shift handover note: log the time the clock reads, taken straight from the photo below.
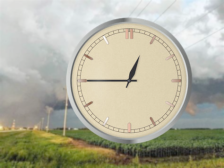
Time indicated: 12:45
